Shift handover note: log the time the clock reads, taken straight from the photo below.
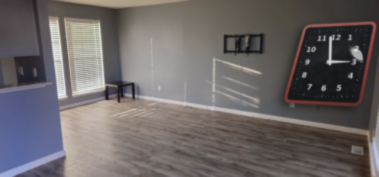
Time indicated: 2:58
